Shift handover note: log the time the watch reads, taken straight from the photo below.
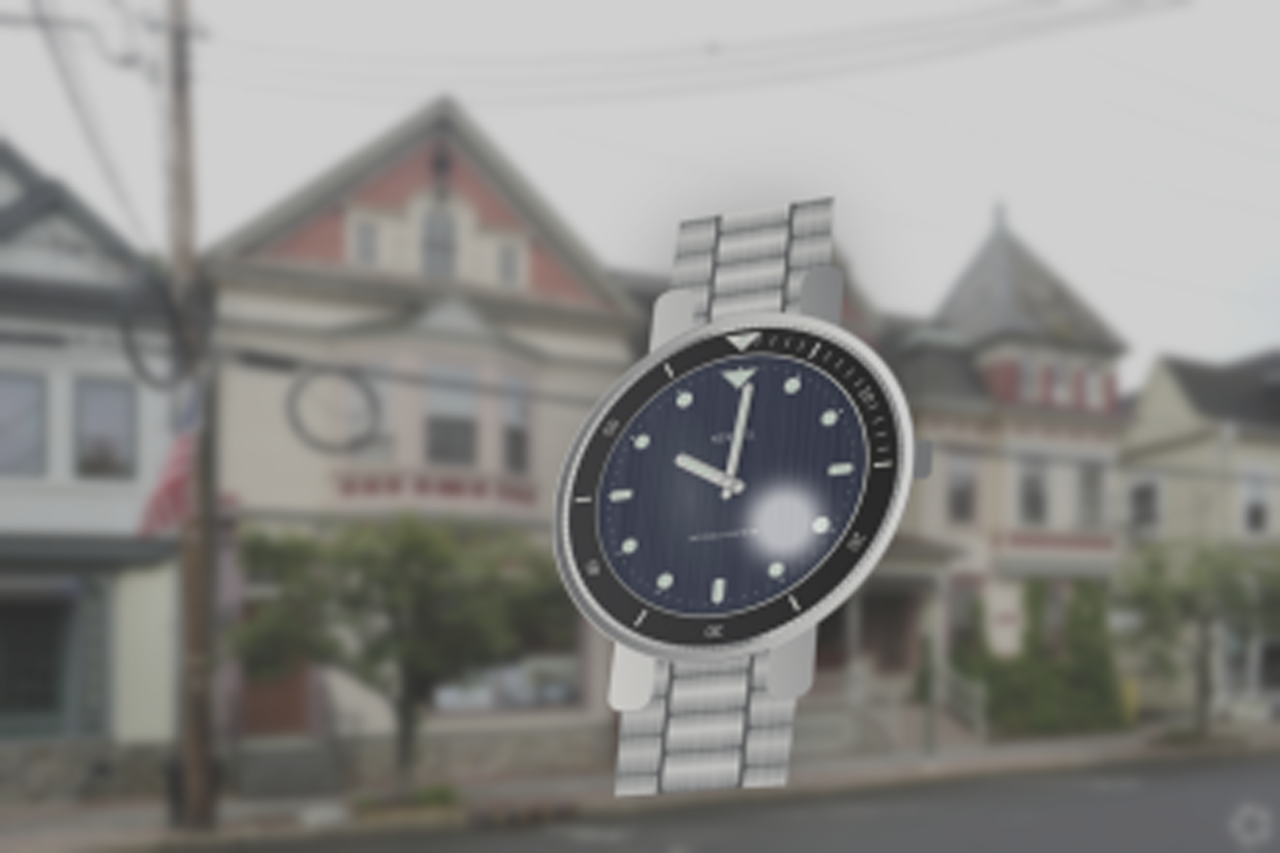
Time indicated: 10:01
